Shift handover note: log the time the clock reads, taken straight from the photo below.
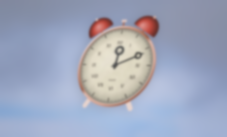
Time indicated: 12:11
